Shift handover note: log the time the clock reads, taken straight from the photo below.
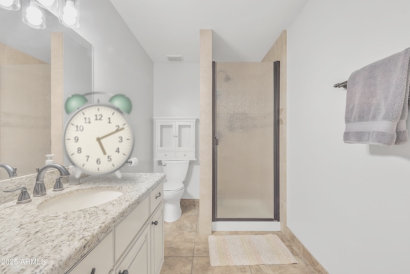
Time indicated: 5:11
